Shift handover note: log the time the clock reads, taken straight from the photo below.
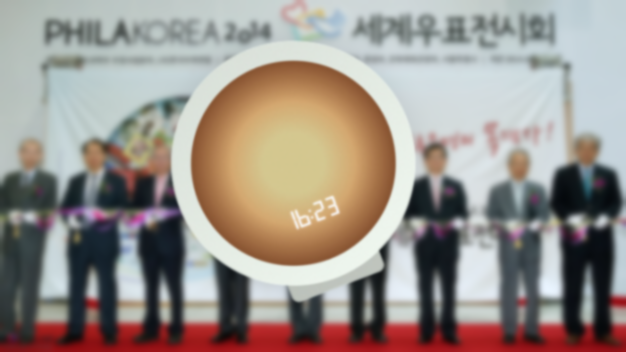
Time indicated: 16:23
